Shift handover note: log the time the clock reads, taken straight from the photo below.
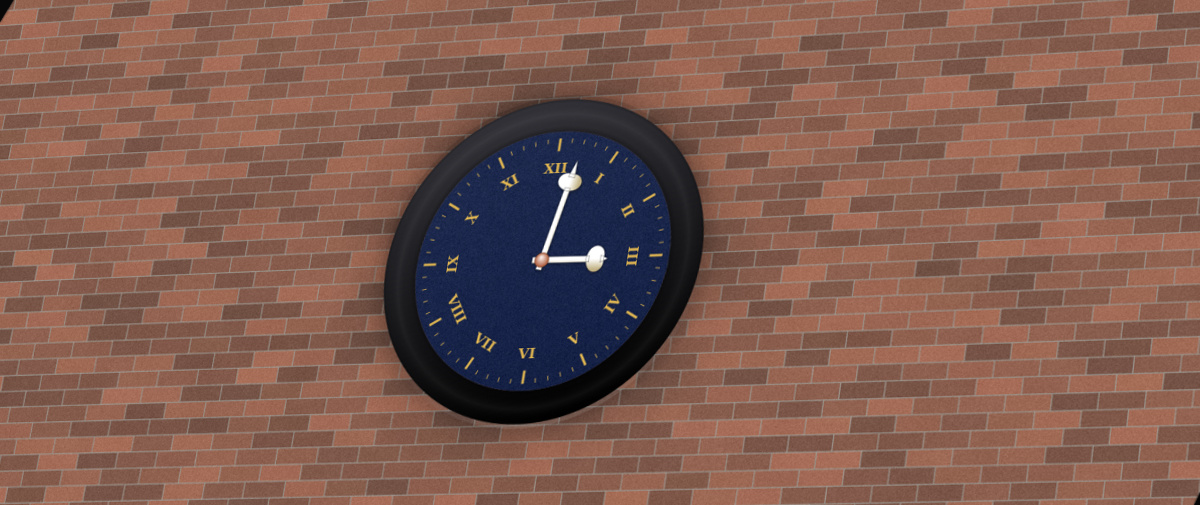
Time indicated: 3:02
